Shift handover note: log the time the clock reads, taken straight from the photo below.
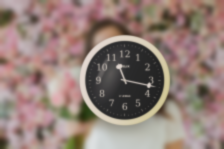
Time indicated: 11:17
